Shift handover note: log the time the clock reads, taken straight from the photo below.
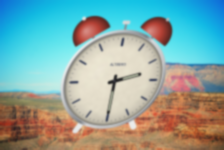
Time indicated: 2:30
